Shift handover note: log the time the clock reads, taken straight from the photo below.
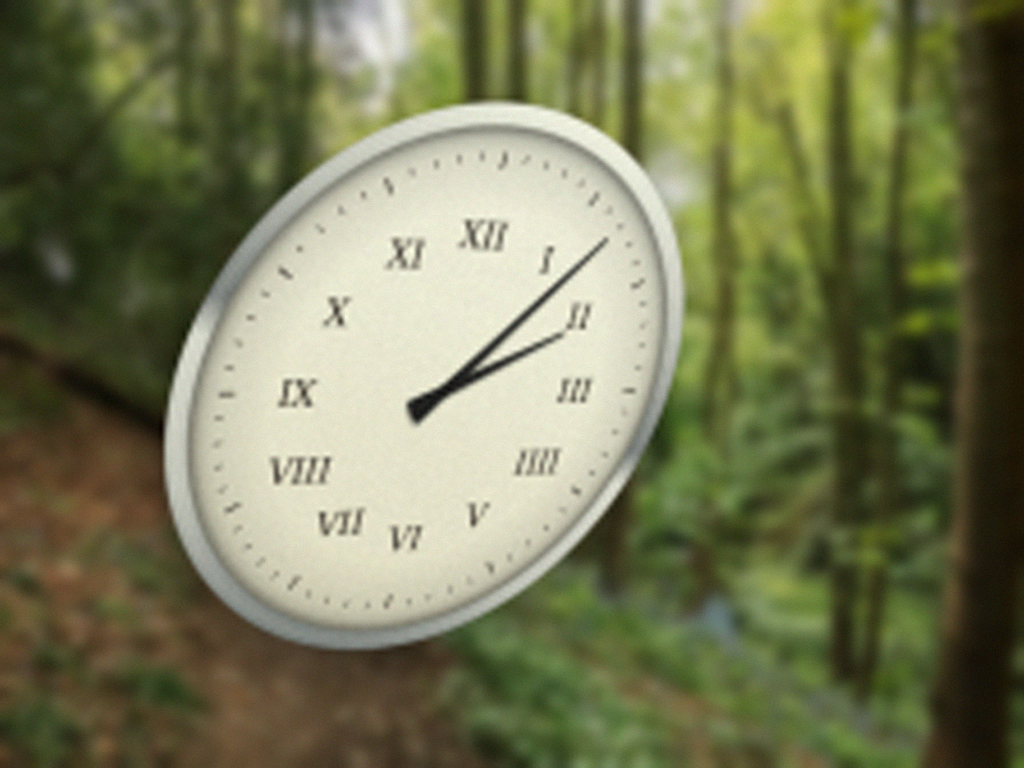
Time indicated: 2:07
